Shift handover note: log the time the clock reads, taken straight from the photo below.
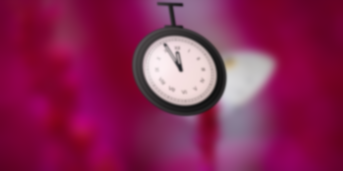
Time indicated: 11:56
